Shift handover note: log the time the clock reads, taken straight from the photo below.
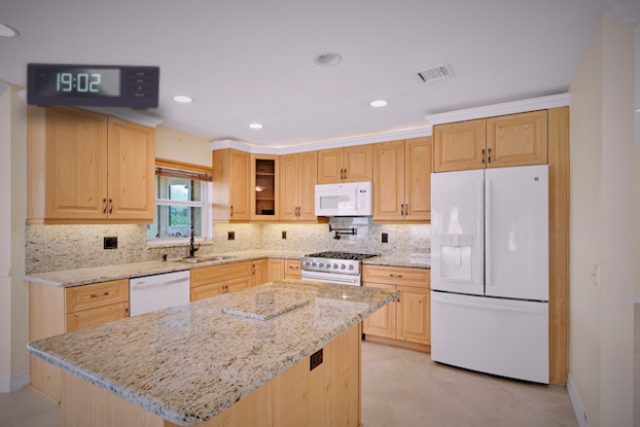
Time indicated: 19:02
